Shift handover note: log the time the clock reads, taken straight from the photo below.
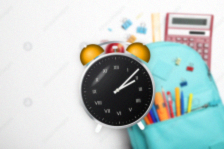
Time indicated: 2:08
